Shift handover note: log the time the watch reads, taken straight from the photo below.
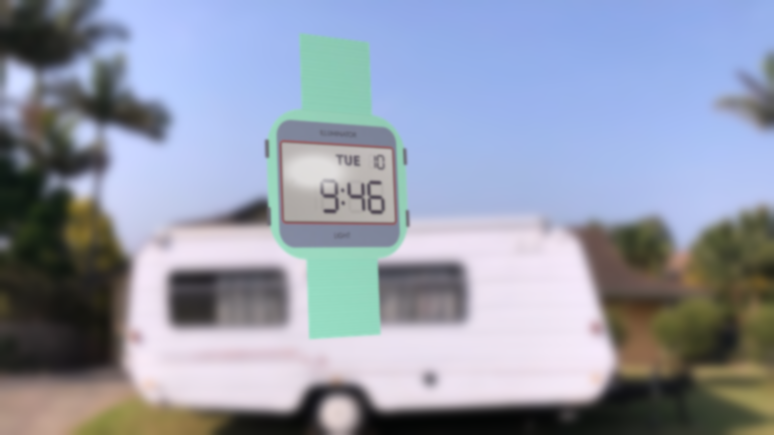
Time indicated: 9:46
